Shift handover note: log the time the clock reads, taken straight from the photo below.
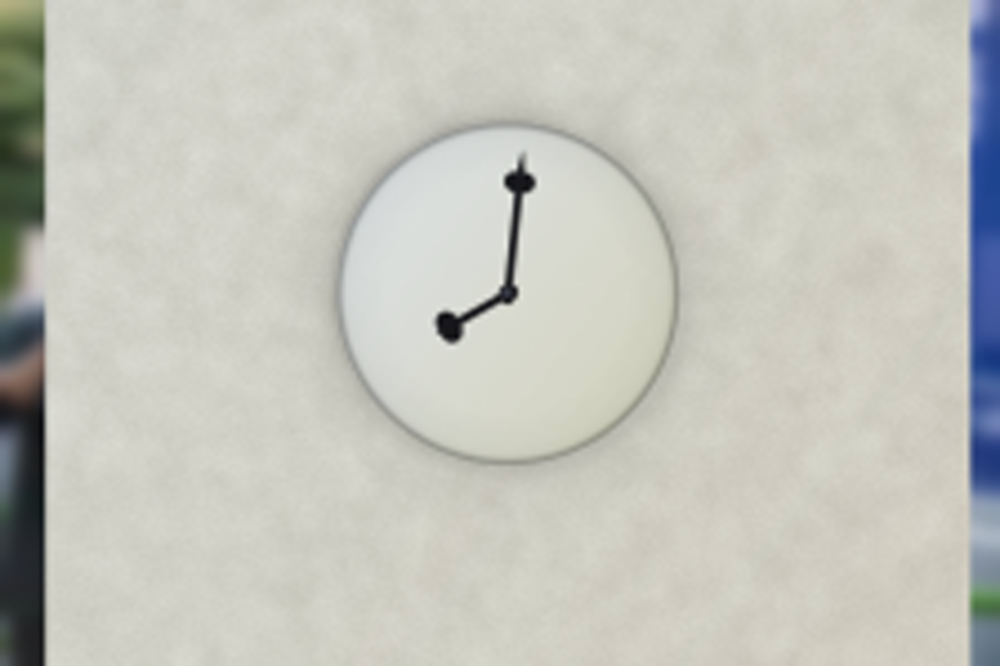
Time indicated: 8:01
